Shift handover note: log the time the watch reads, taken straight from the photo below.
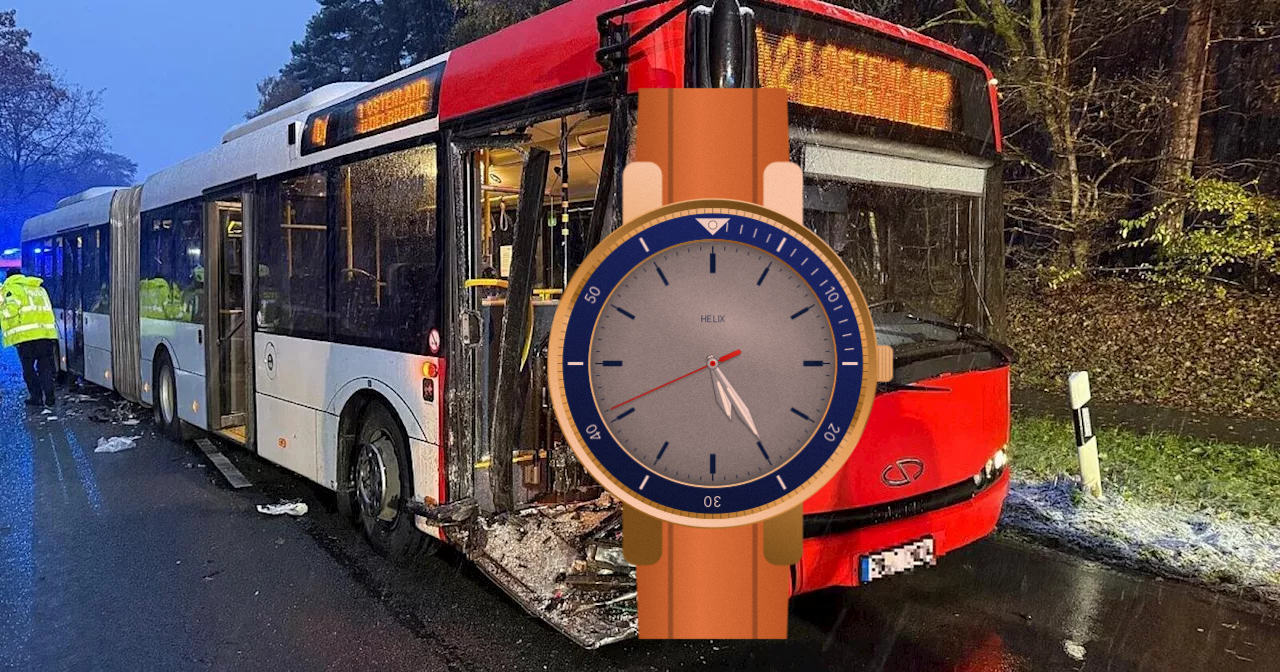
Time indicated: 5:24:41
